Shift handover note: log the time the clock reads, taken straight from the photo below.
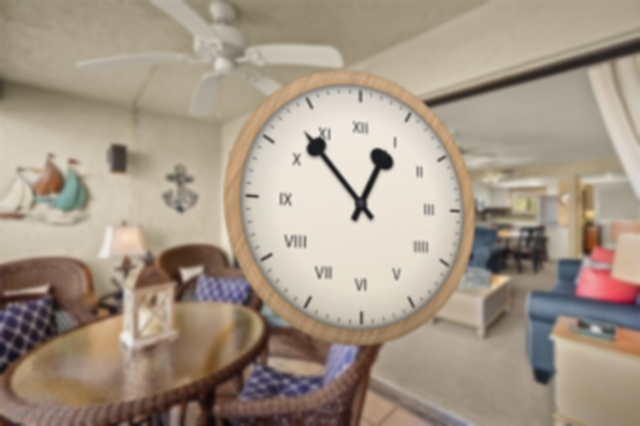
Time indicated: 12:53
